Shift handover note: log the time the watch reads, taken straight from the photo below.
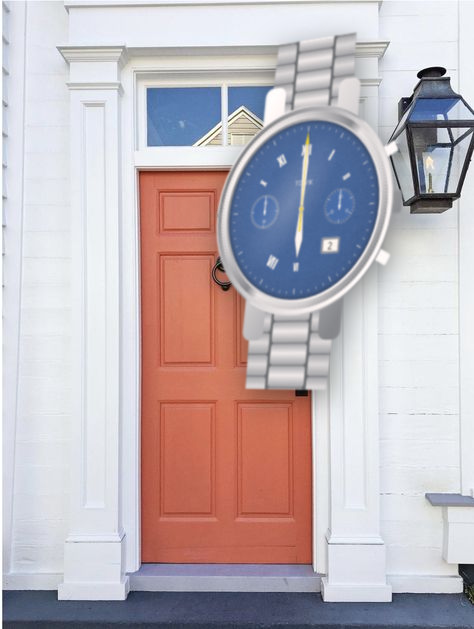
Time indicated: 6:00
